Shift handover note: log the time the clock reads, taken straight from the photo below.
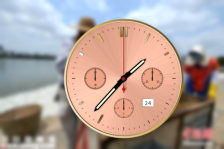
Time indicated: 1:37
